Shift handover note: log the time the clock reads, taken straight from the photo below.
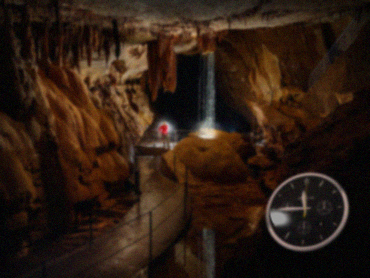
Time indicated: 11:45
